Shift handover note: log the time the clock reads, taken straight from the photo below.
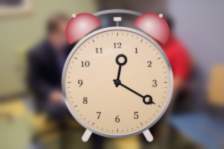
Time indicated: 12:20
